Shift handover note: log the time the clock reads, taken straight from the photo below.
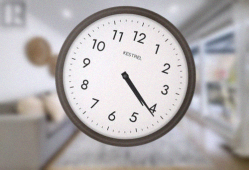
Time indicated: 4:21
